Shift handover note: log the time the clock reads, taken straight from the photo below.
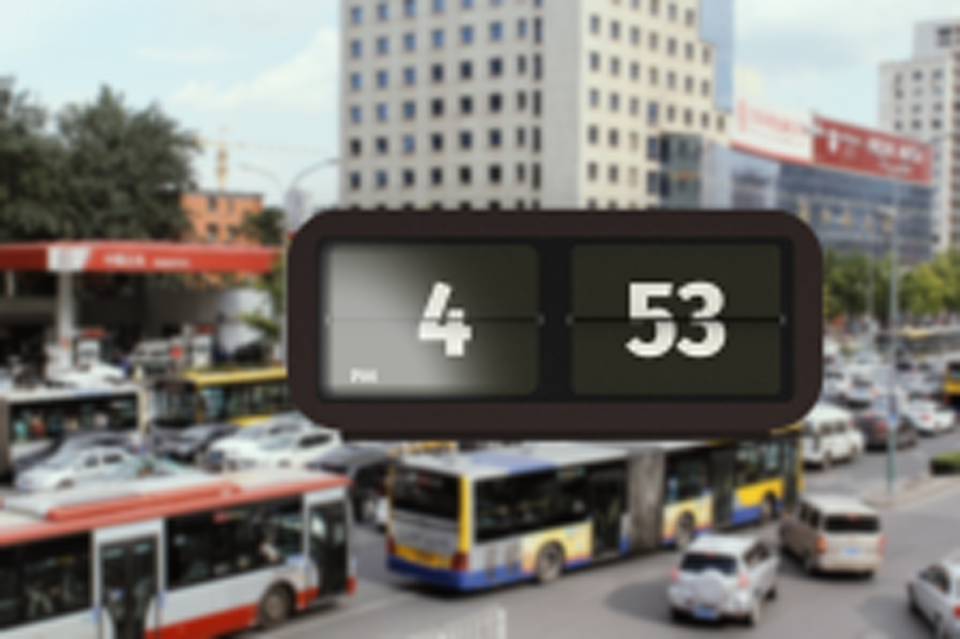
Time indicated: 4:53
